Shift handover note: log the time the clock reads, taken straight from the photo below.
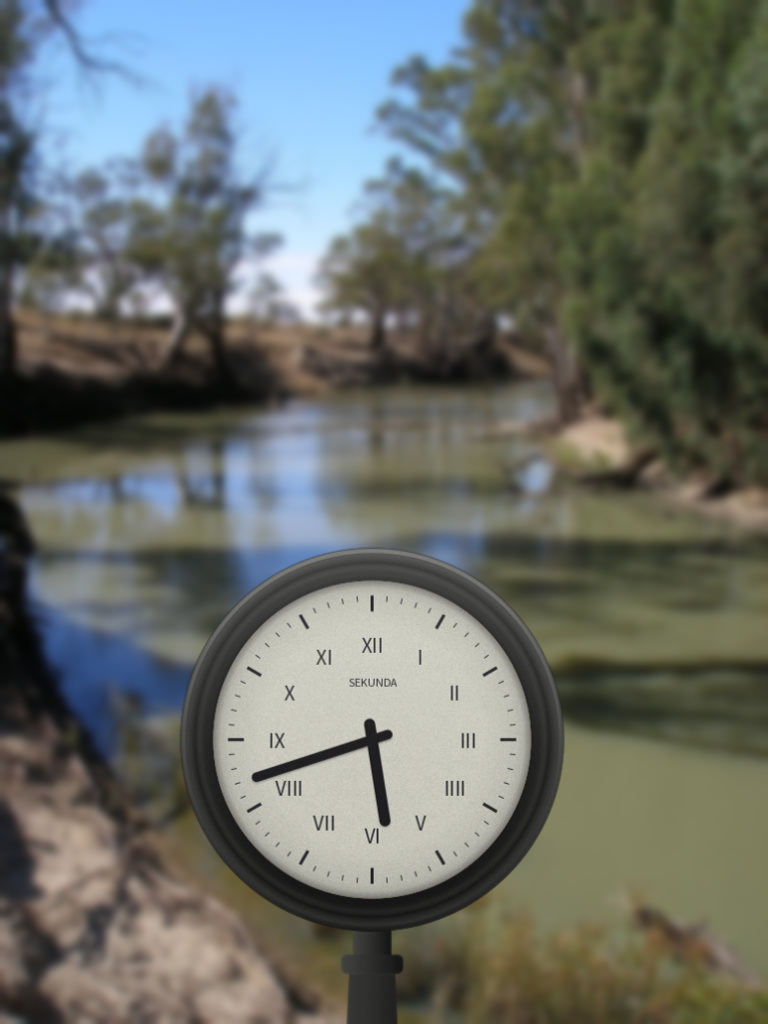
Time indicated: 5:42
